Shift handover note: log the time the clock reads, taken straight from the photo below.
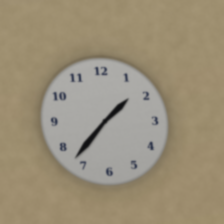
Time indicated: 1:37
